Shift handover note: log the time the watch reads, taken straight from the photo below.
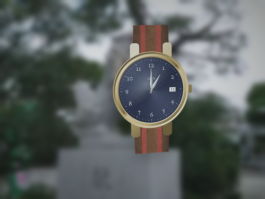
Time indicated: 1:00
